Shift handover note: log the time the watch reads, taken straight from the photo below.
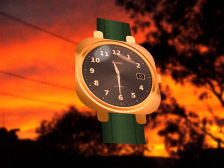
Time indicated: 11:30
